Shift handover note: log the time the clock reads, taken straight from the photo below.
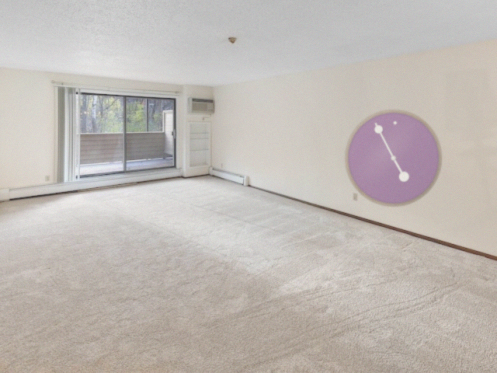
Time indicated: 4:55
